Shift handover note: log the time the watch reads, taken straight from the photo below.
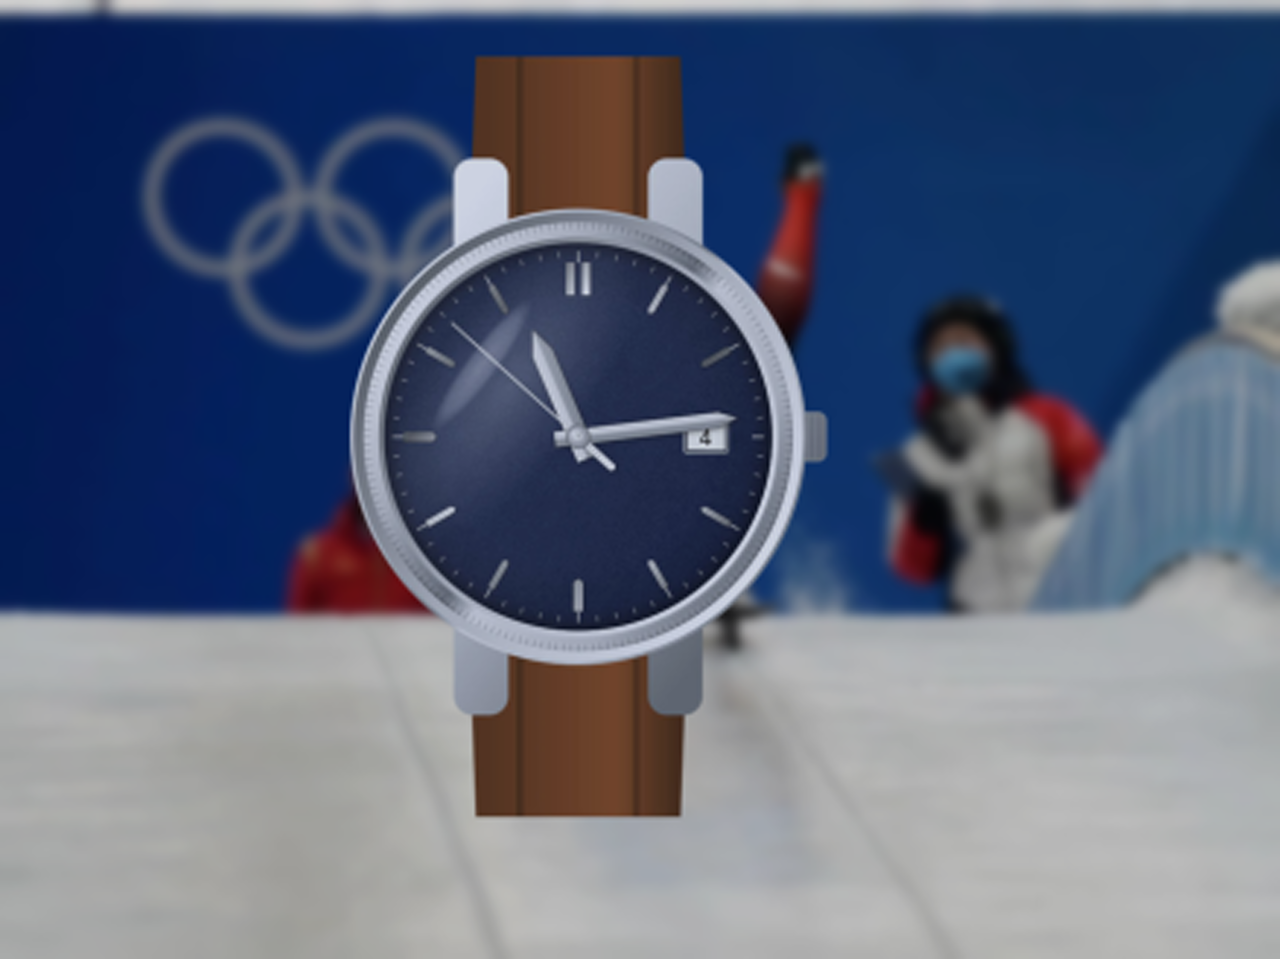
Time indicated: 11:13:52
